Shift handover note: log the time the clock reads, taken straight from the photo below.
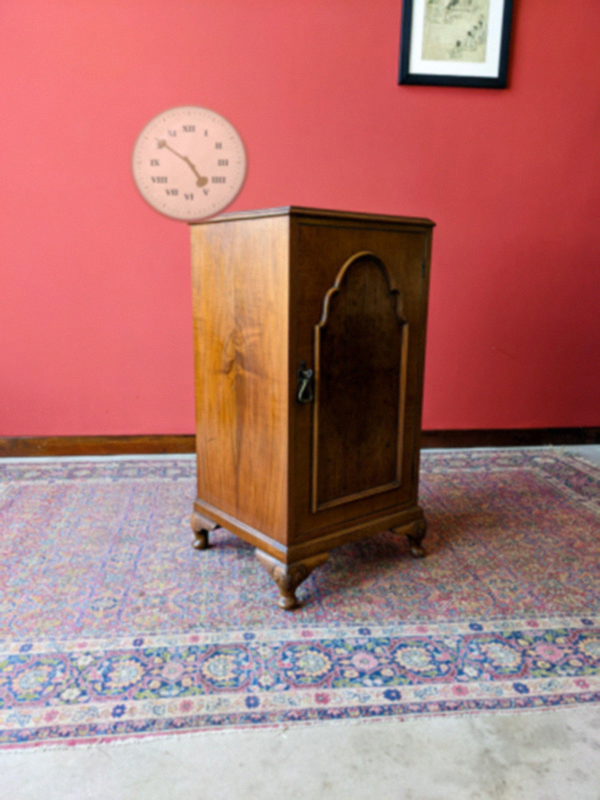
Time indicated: 4:51
